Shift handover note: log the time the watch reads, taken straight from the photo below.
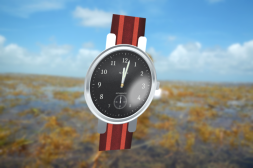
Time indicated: 12:02
